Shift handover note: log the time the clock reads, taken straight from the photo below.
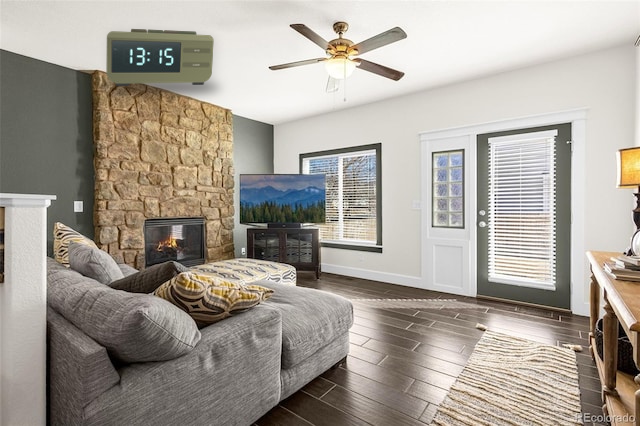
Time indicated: 13:15
